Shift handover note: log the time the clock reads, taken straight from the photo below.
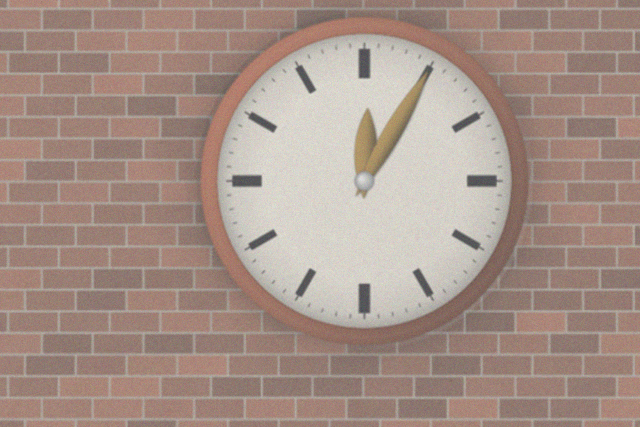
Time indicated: 12:05
